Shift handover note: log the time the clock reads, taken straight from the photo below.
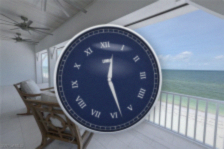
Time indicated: 12:28
